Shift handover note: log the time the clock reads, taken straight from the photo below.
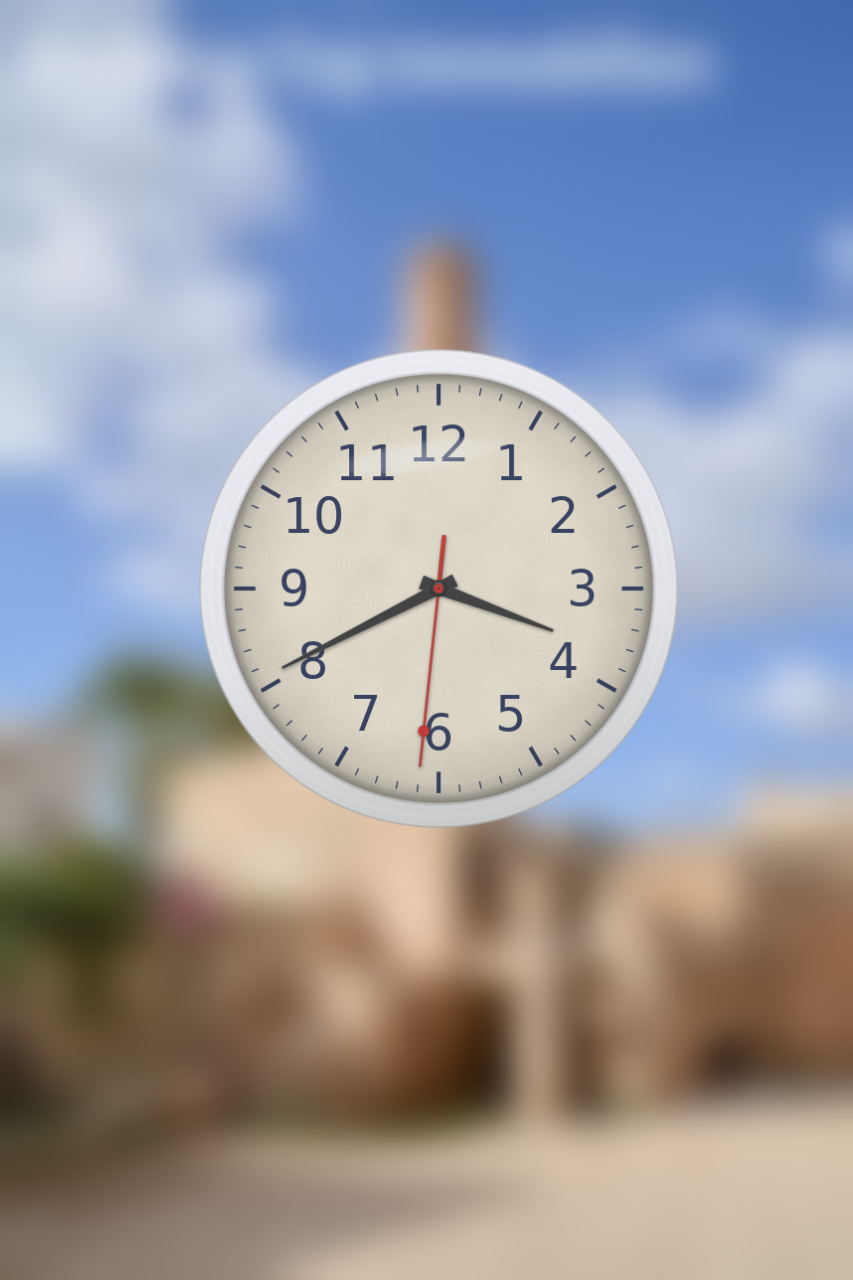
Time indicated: 3:40:31
